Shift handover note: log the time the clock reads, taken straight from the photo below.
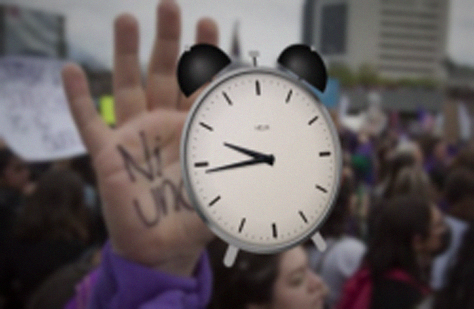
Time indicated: 9:44
